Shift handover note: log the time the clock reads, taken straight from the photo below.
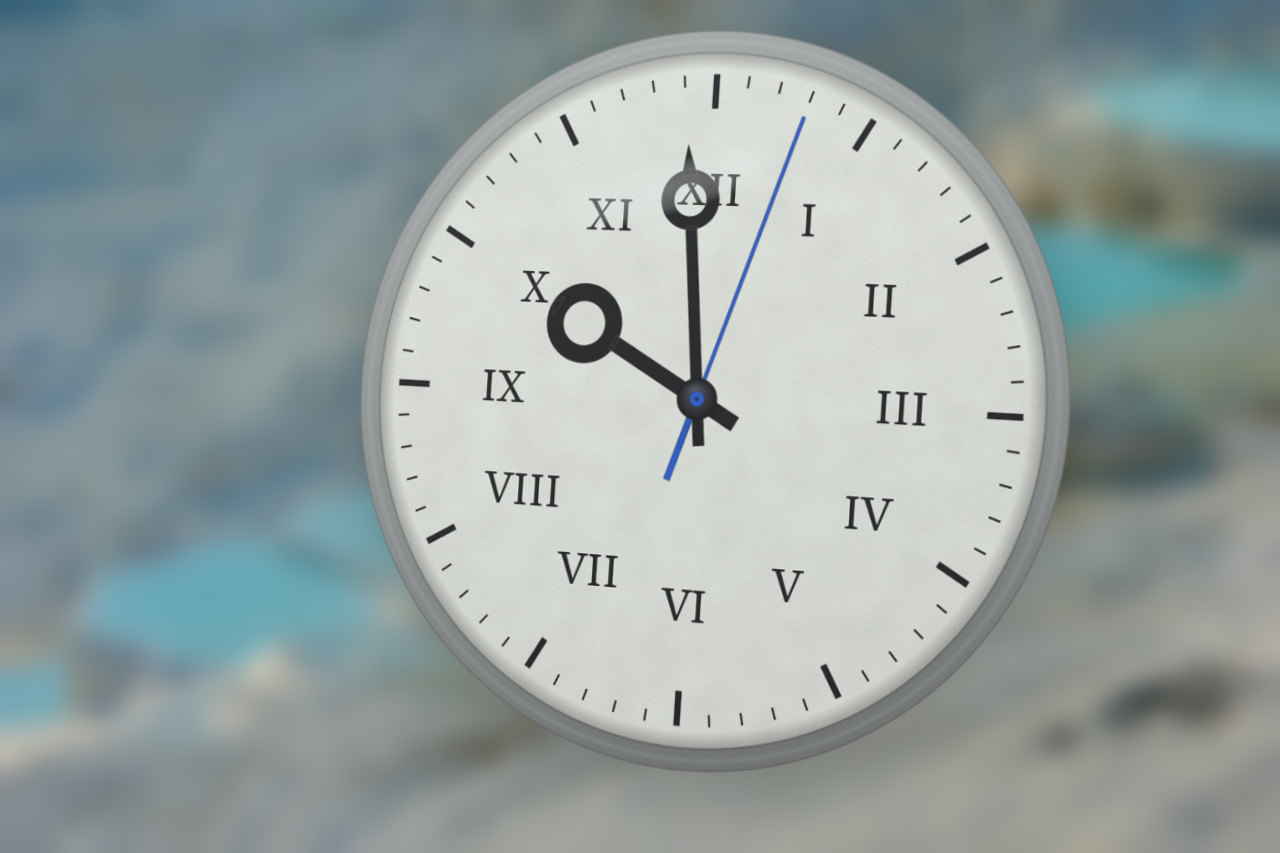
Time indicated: 9:59:03
